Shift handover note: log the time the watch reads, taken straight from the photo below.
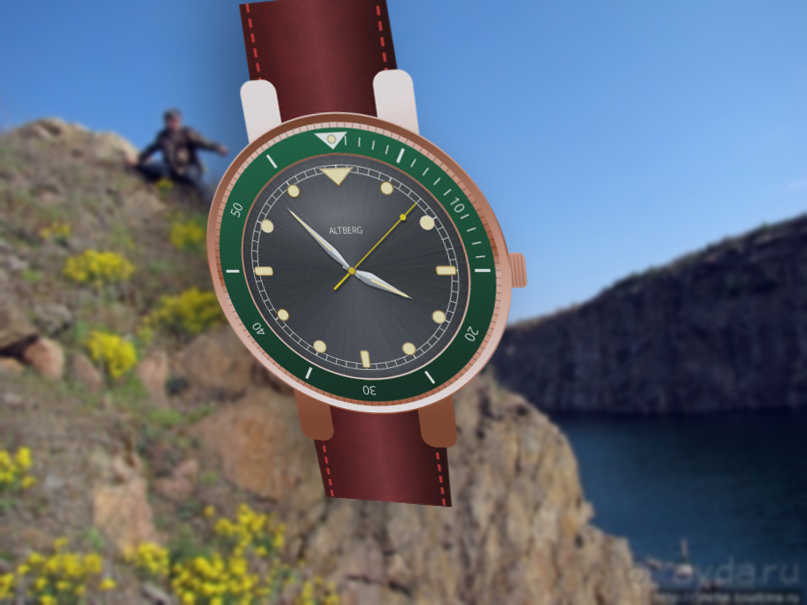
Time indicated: 3:53:08
